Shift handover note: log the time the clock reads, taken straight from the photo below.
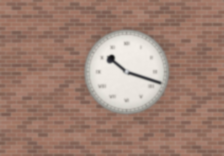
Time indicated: 10:18
